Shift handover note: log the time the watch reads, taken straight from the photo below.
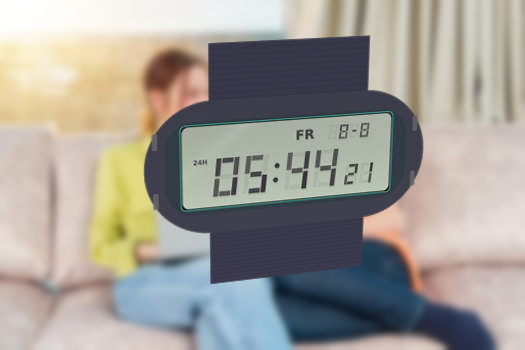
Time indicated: 5:44:21
